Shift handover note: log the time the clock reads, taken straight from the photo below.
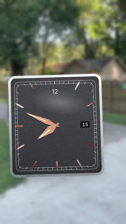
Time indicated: 7:49
